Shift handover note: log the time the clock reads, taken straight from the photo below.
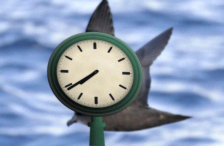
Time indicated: 7:39
